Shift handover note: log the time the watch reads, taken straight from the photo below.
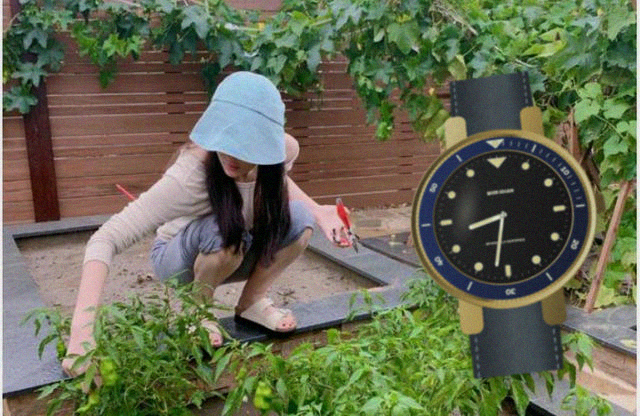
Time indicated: 8:32
